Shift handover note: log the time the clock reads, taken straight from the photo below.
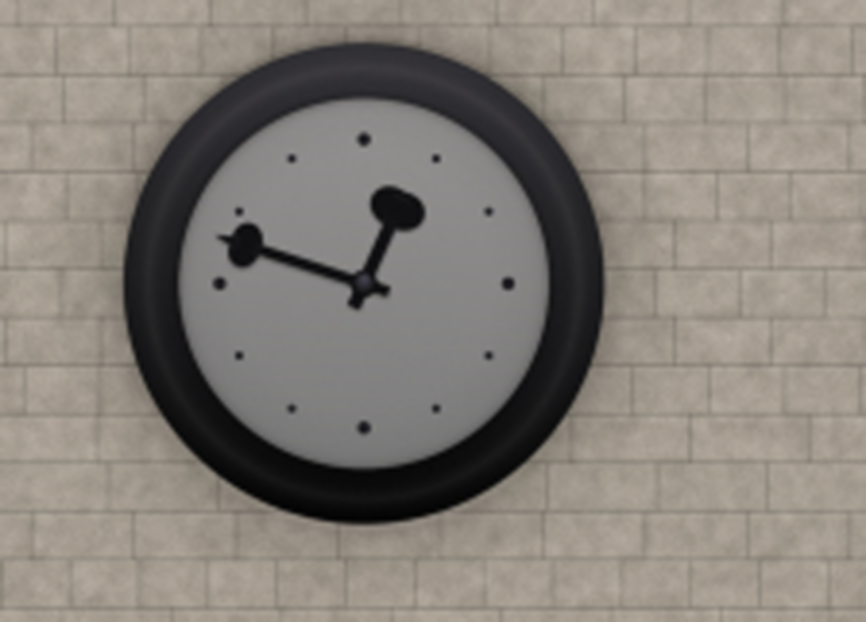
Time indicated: 12:48
